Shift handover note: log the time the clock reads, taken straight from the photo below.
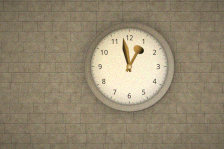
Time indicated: 12:58
